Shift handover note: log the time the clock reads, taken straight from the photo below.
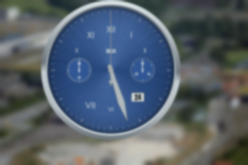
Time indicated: 5:27
